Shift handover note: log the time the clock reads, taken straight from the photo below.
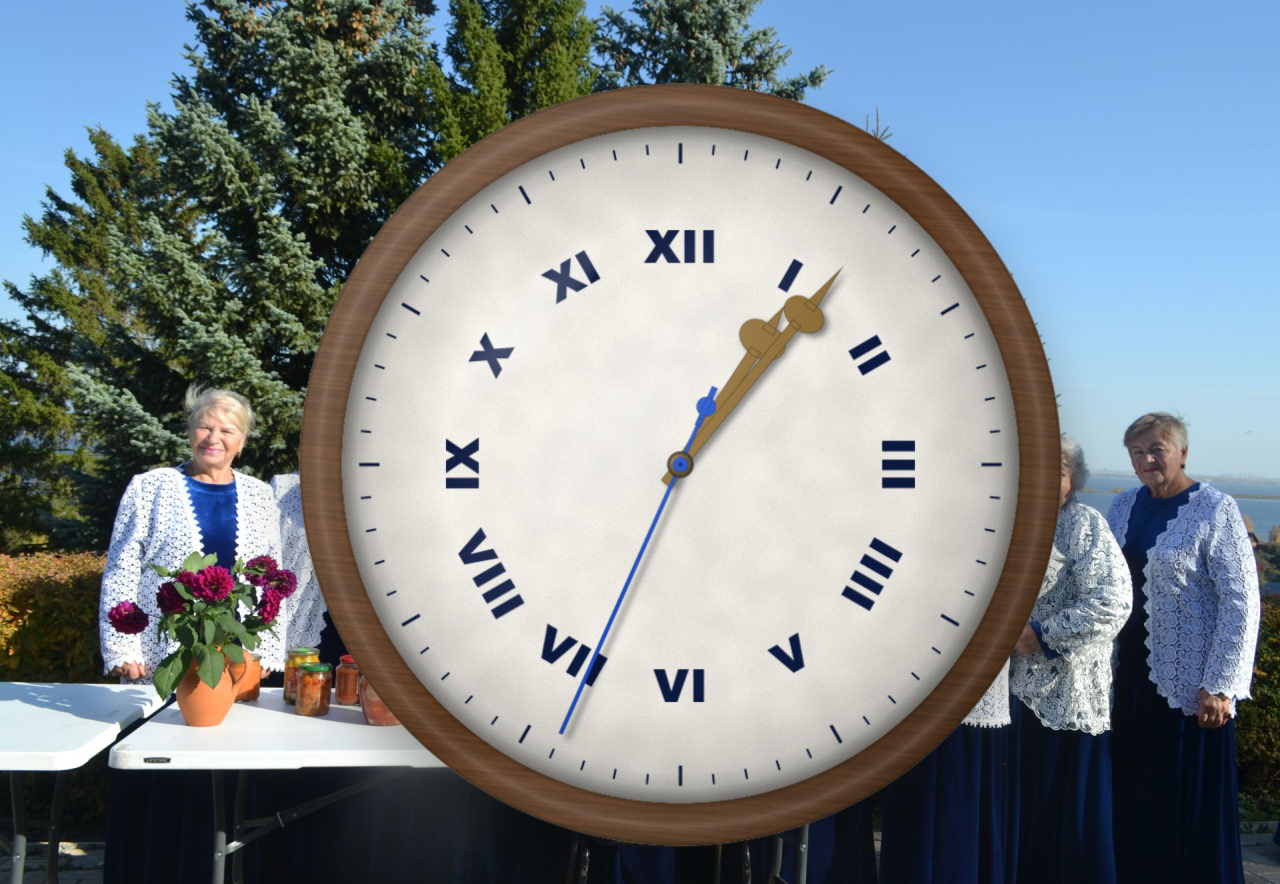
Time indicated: 1:06:34
